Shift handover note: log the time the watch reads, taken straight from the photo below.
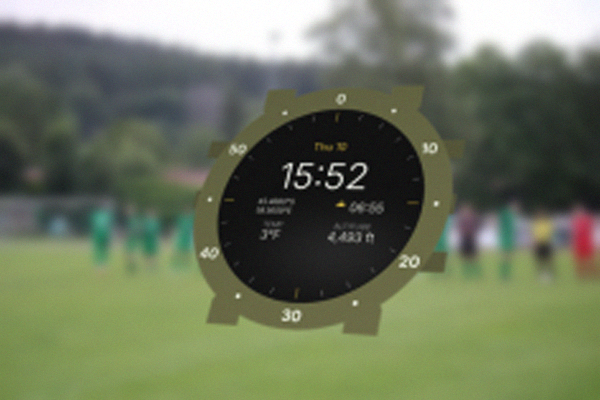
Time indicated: 15:52
